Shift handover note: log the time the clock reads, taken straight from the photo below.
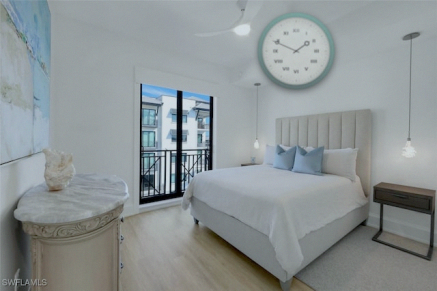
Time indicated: 1:49
